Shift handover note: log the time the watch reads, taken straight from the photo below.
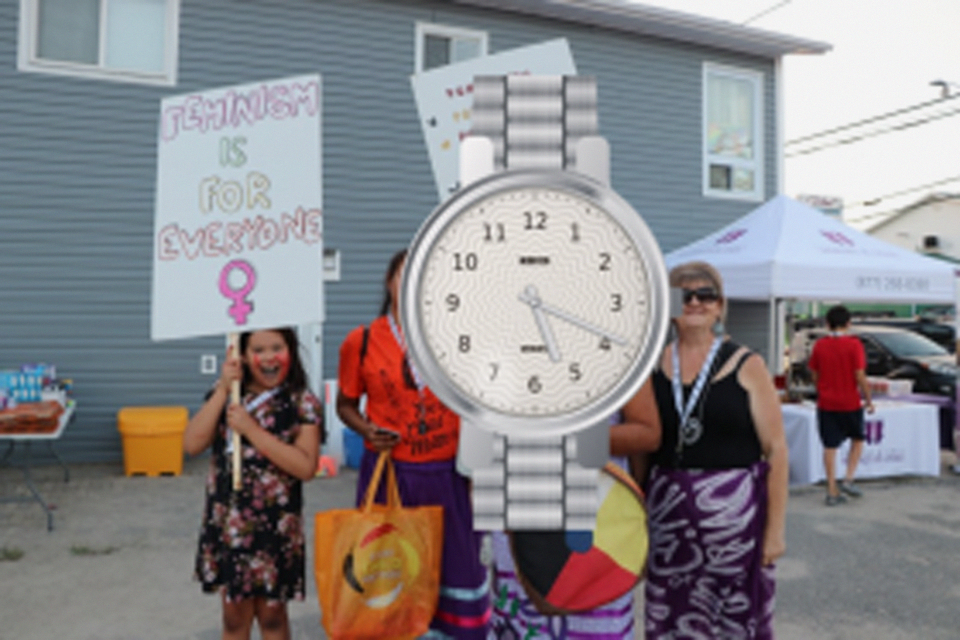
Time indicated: 5:19
